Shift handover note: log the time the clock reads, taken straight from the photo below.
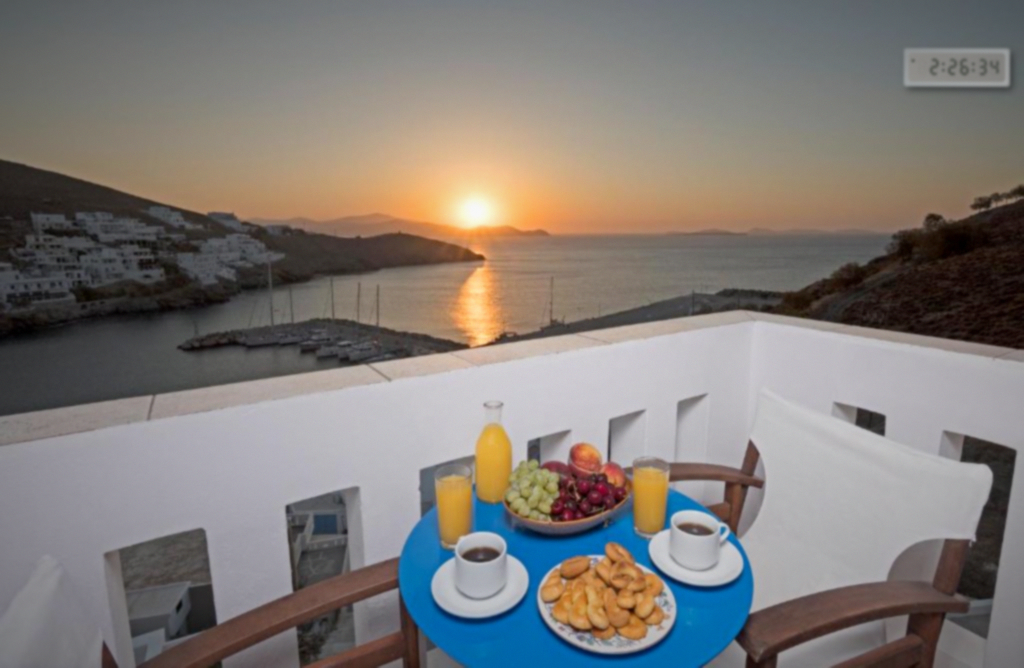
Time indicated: 2:26:34
